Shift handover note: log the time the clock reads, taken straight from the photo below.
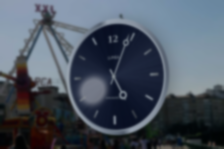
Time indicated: 5:04
